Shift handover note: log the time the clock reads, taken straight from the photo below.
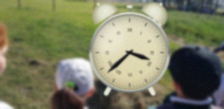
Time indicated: 3:38
